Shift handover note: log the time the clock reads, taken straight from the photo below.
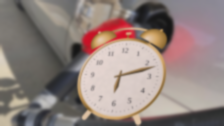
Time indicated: 6:12
